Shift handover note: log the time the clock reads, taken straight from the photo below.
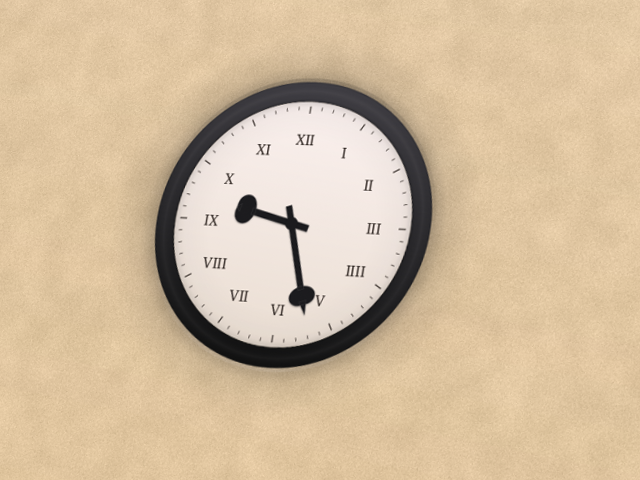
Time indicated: 9:27
